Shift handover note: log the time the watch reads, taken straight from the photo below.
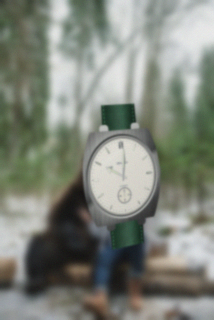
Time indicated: 10:01
